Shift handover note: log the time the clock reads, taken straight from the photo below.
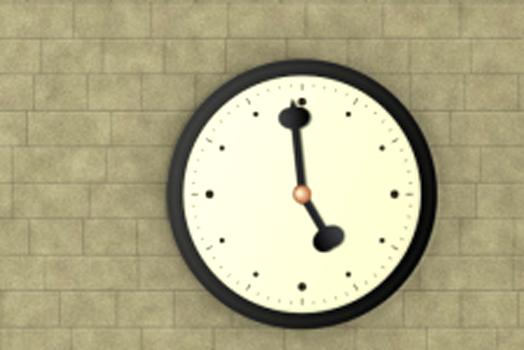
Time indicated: 4:59
